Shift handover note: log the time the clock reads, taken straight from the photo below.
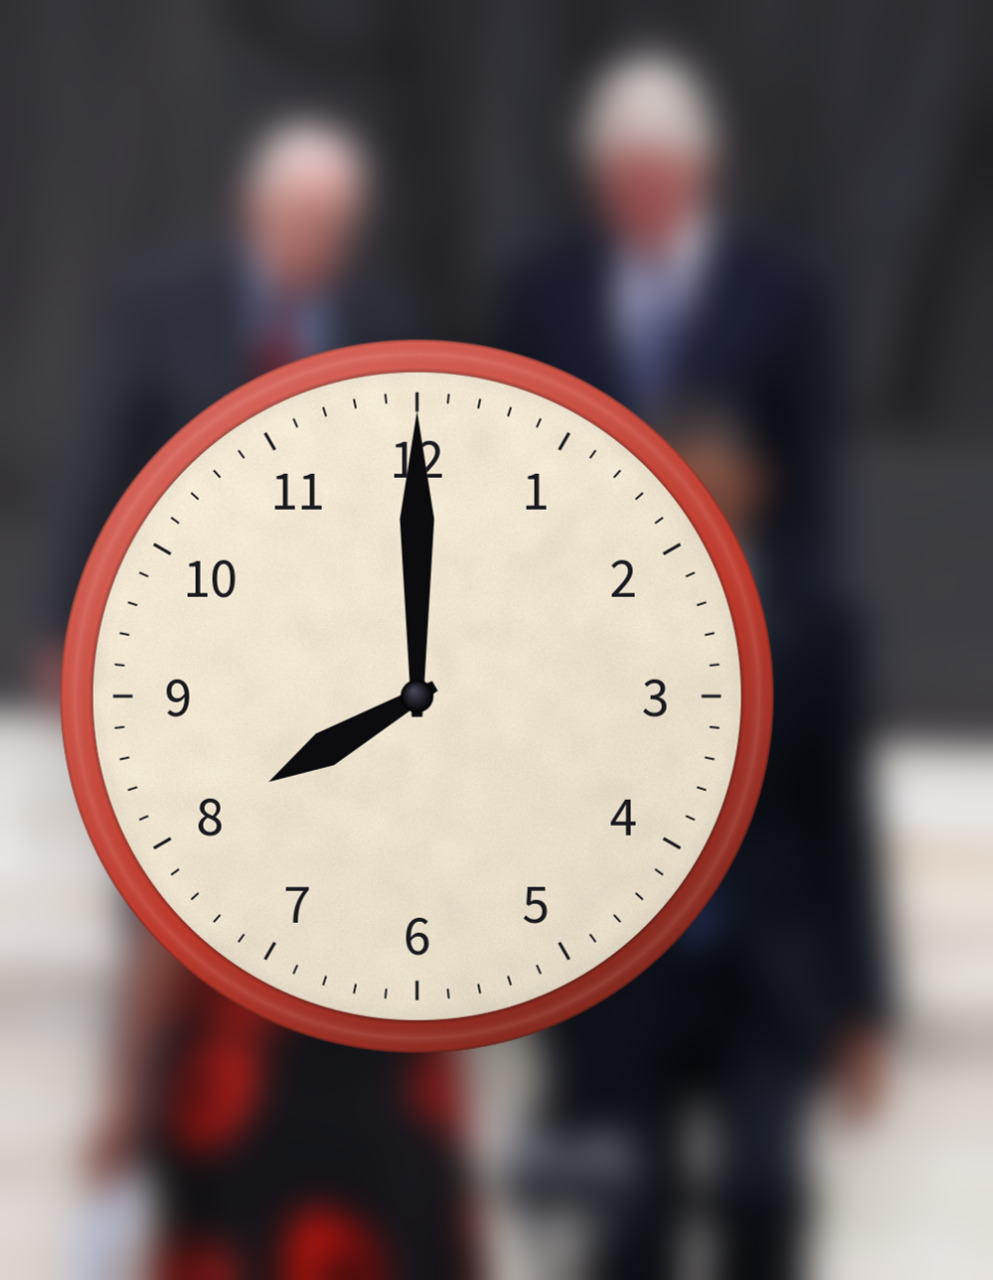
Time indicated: 8:00
